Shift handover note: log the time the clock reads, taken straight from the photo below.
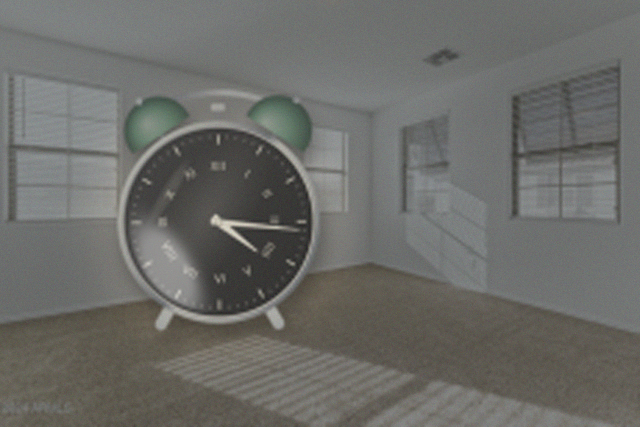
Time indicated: 4:16
